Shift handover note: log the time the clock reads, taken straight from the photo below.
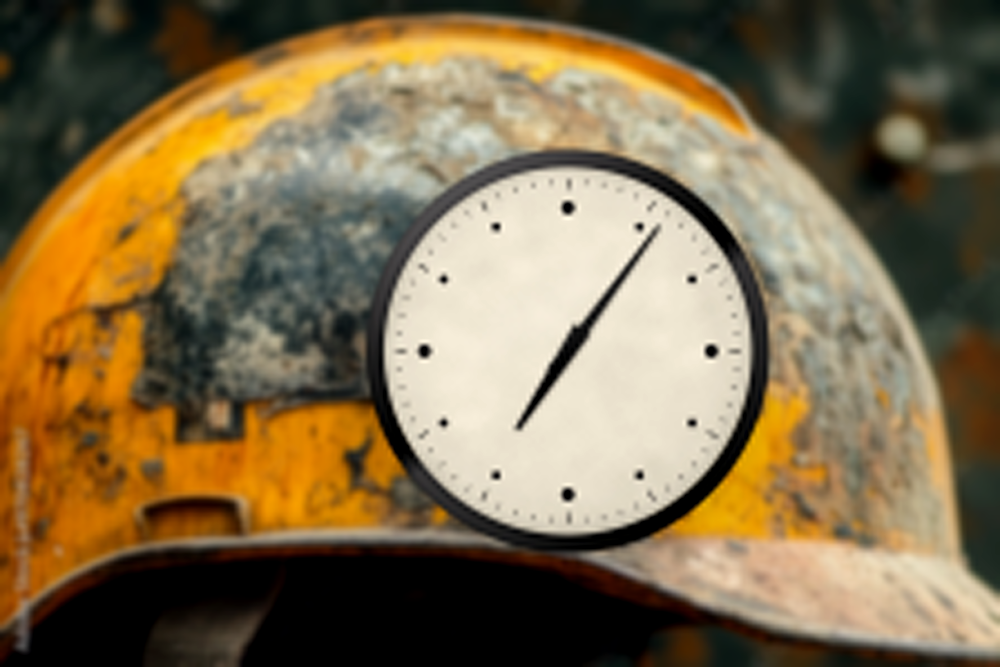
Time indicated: 7:06
